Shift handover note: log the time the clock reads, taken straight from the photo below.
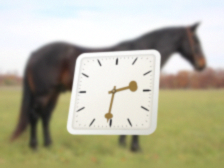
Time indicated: 2:31
